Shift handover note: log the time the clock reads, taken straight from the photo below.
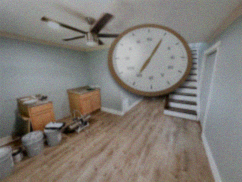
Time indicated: 7:05
